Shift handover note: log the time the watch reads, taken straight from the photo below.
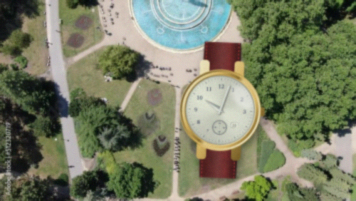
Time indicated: 10:03
